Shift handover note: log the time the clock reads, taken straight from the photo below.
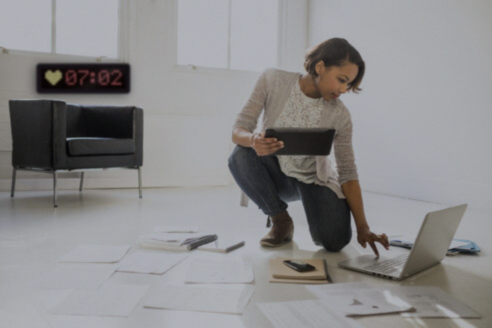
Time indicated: 7:02
